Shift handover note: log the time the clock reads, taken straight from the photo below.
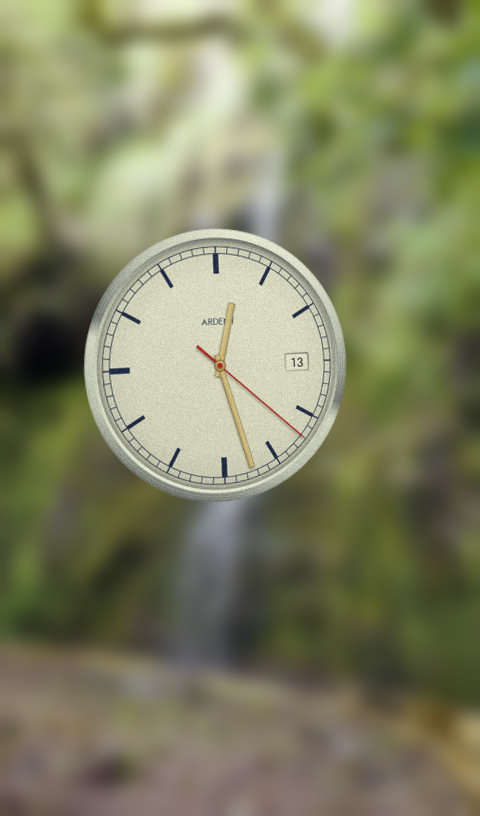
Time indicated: 12:27:22
